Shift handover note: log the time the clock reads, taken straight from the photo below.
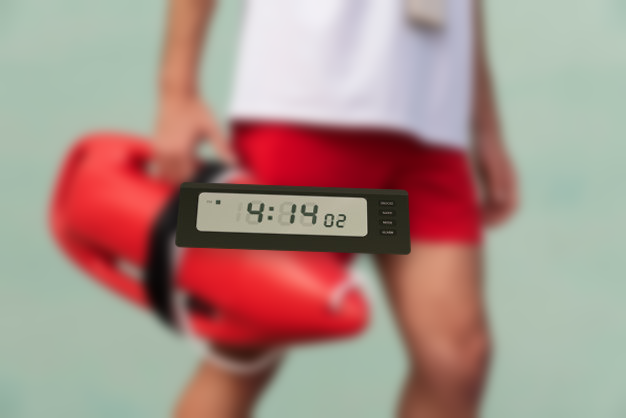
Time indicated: 4:14:02
